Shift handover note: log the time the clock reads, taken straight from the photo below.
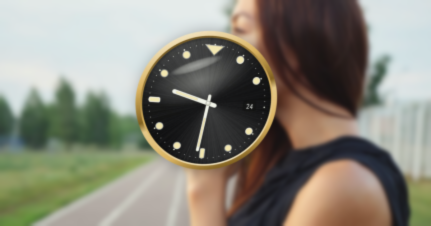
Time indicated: 9:31
